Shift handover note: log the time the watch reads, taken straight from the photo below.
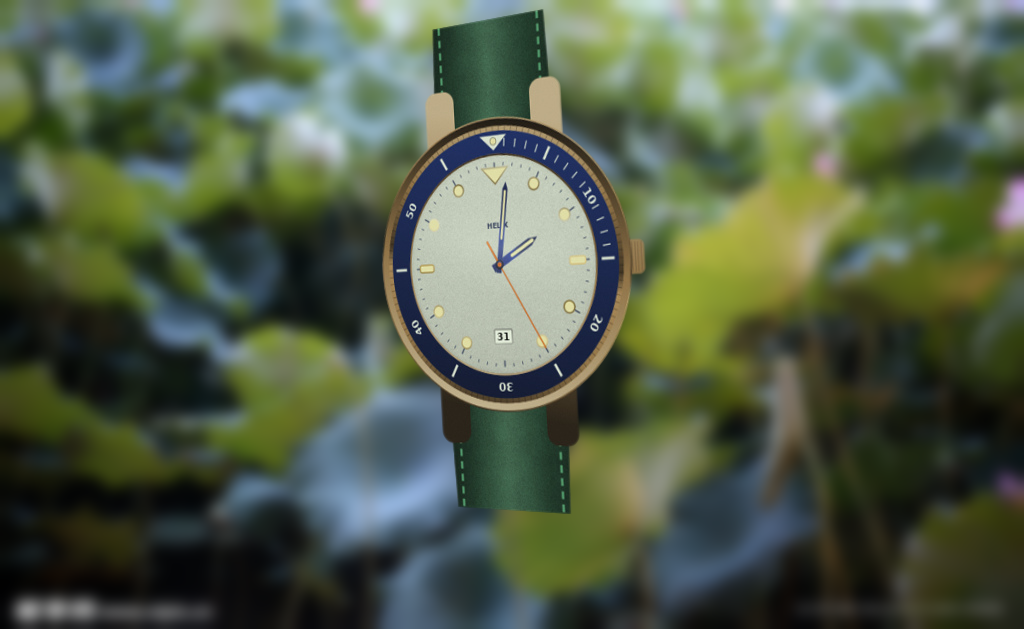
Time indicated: 2:01:25
